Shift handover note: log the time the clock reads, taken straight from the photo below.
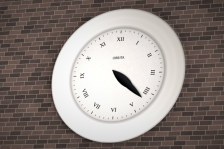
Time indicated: 4:22
